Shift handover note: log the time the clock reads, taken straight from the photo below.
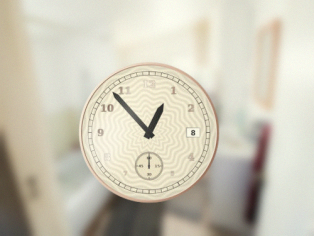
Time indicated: 12:53
